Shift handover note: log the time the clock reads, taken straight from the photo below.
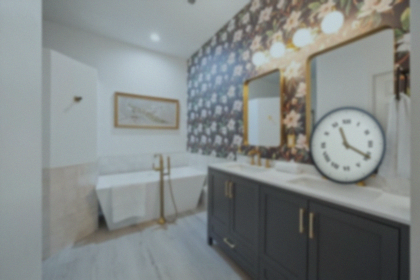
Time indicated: 11:20
